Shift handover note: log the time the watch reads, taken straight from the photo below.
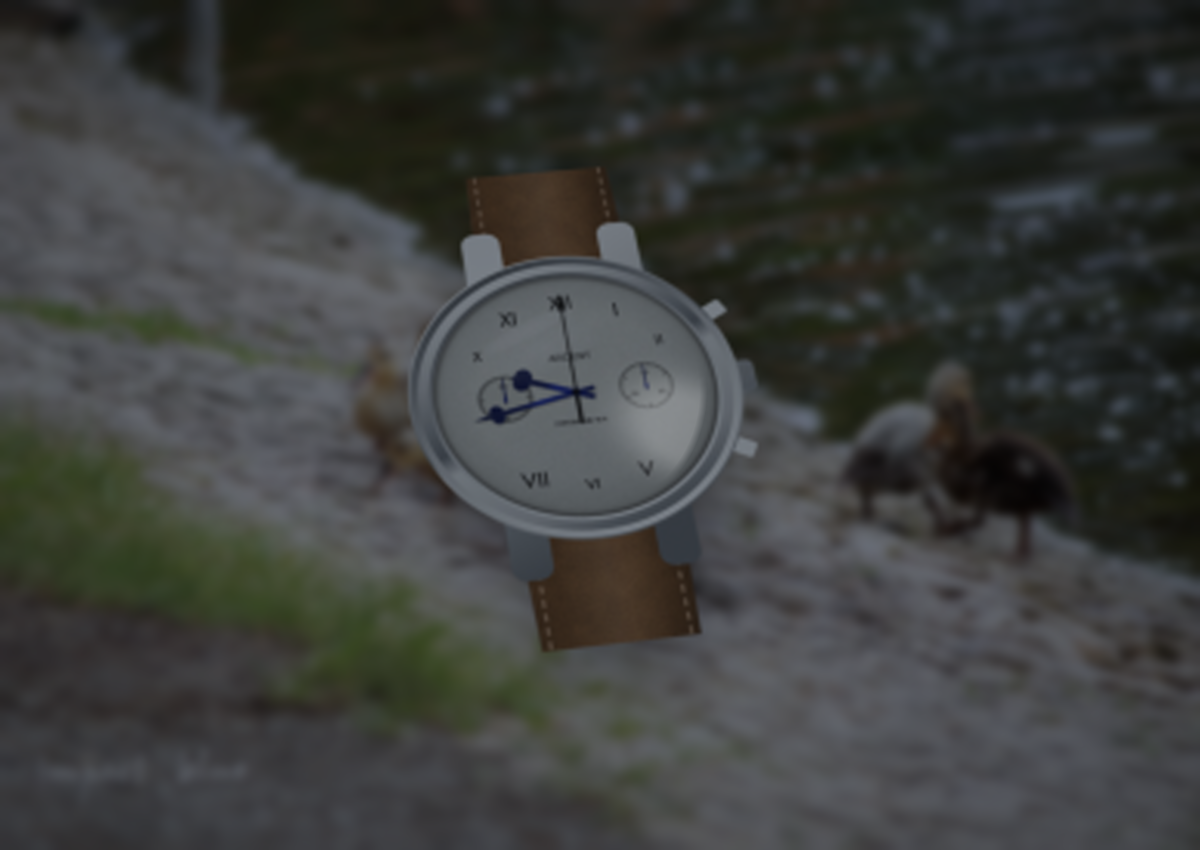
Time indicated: 9:43
